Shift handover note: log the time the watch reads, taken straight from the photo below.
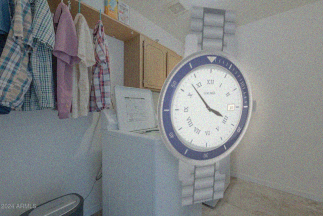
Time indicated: 3:53
